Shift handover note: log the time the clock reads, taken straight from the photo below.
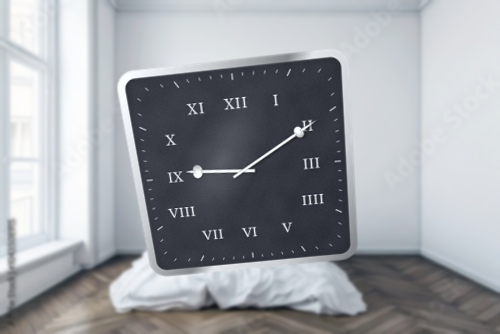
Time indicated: 9:10
